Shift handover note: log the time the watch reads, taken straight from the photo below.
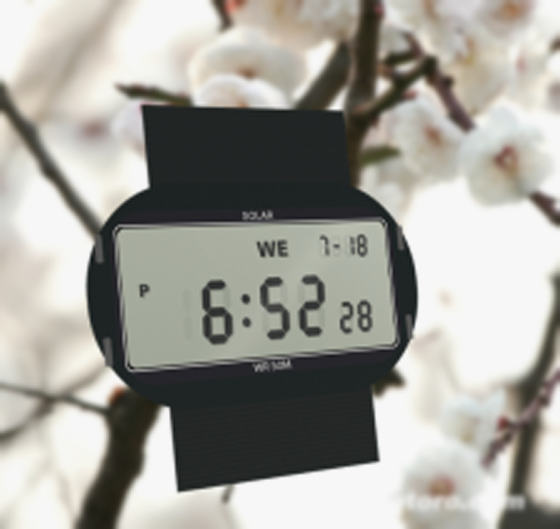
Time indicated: 6:52:28
